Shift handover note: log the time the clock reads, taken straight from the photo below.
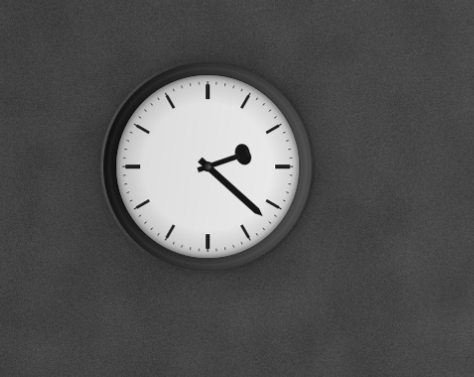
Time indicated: 2:22
